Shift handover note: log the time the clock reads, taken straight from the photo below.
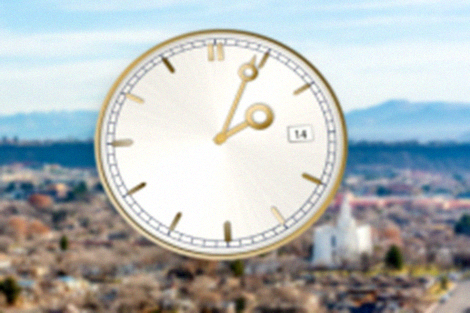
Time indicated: 2:04
